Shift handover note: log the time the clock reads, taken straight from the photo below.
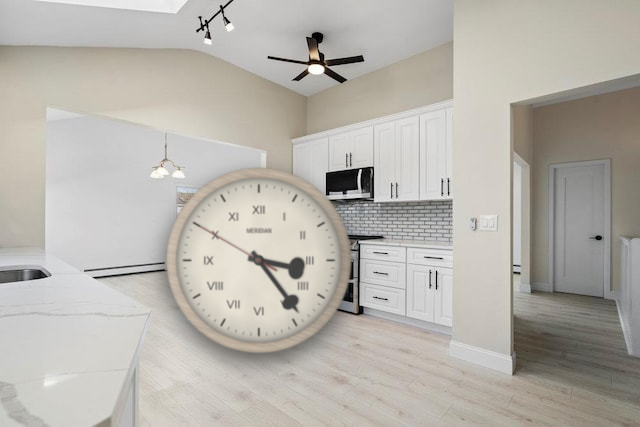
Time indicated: 3:23:50
